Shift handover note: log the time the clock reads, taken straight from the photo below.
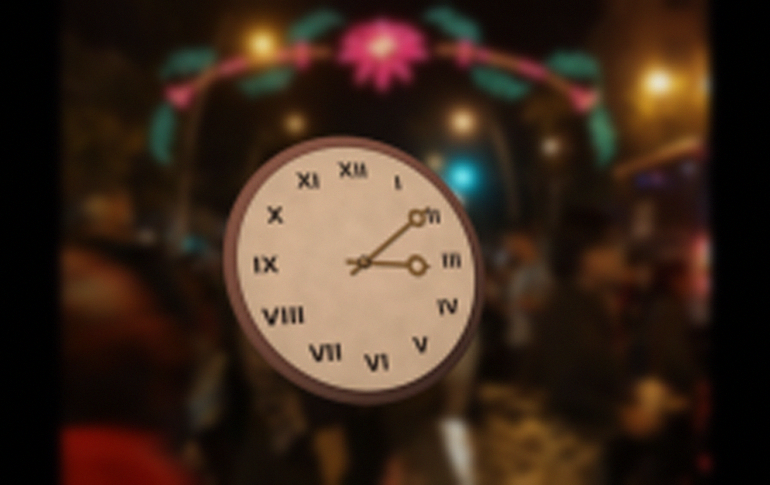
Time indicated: 3:09
